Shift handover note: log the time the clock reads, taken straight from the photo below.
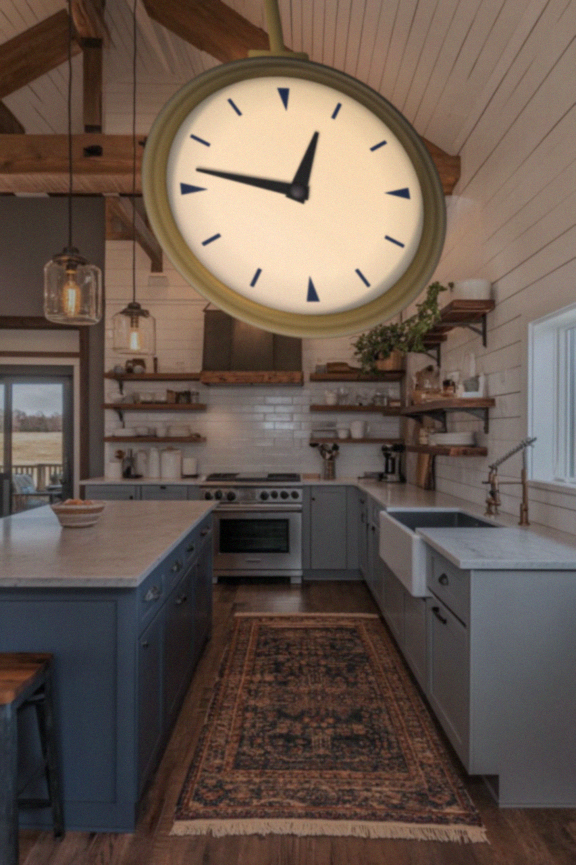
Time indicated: 12:47
